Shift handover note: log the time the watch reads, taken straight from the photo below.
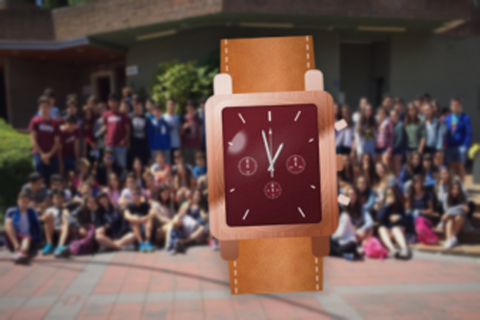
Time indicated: 12:58
